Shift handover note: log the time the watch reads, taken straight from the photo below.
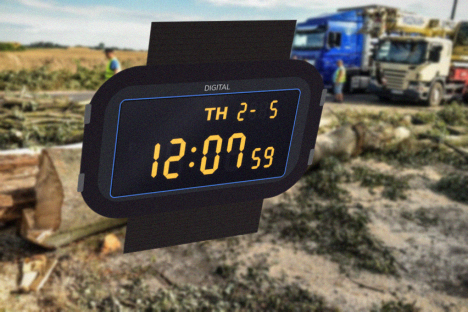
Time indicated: 12:07:59
